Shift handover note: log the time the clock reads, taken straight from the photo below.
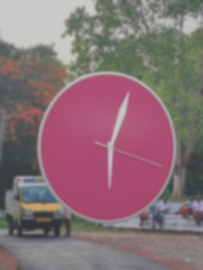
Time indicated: 6:03:18
